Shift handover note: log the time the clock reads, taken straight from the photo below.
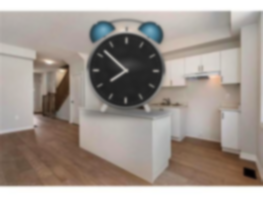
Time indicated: 7:52
